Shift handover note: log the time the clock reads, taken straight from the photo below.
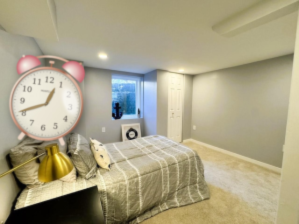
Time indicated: 12:41
